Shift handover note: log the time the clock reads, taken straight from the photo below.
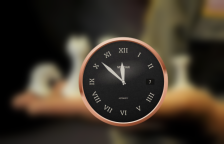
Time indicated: 11:52
